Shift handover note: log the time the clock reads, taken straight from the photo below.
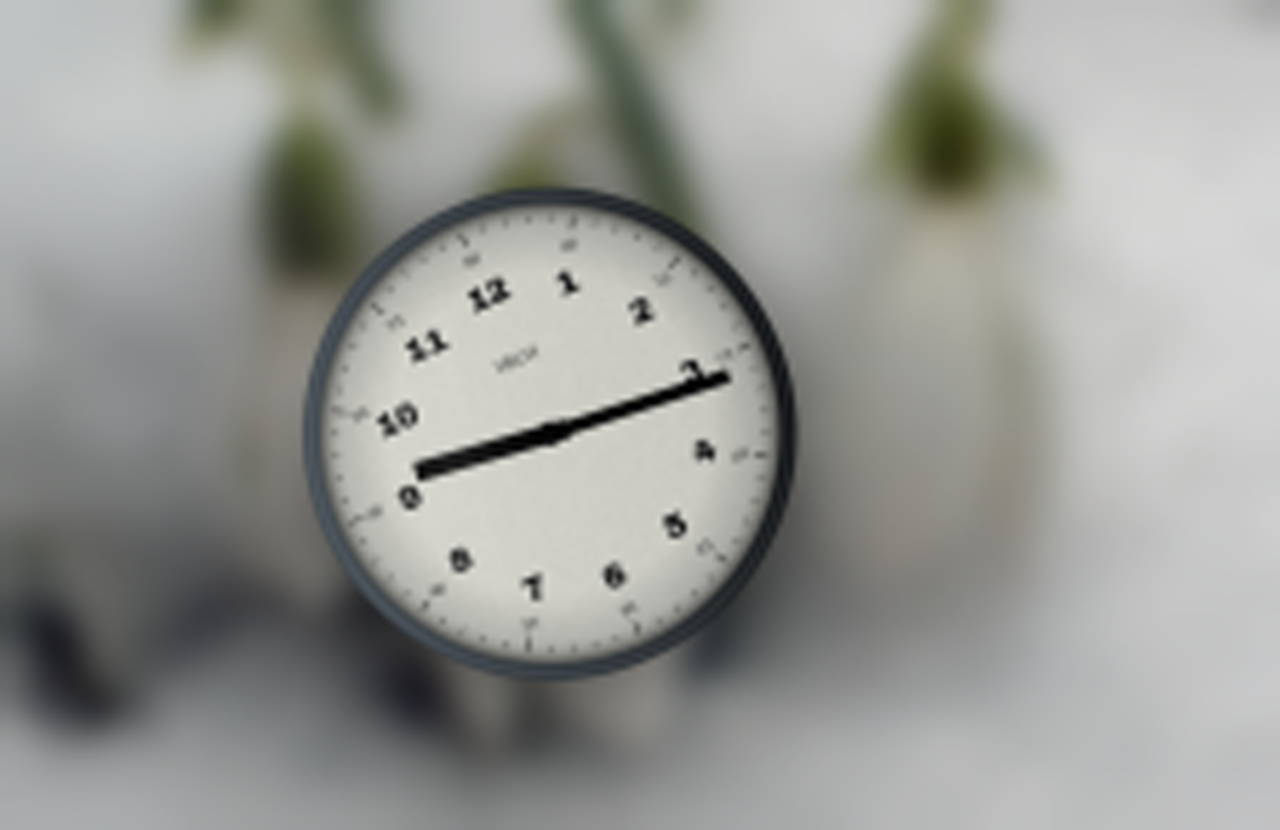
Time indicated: 9:16
